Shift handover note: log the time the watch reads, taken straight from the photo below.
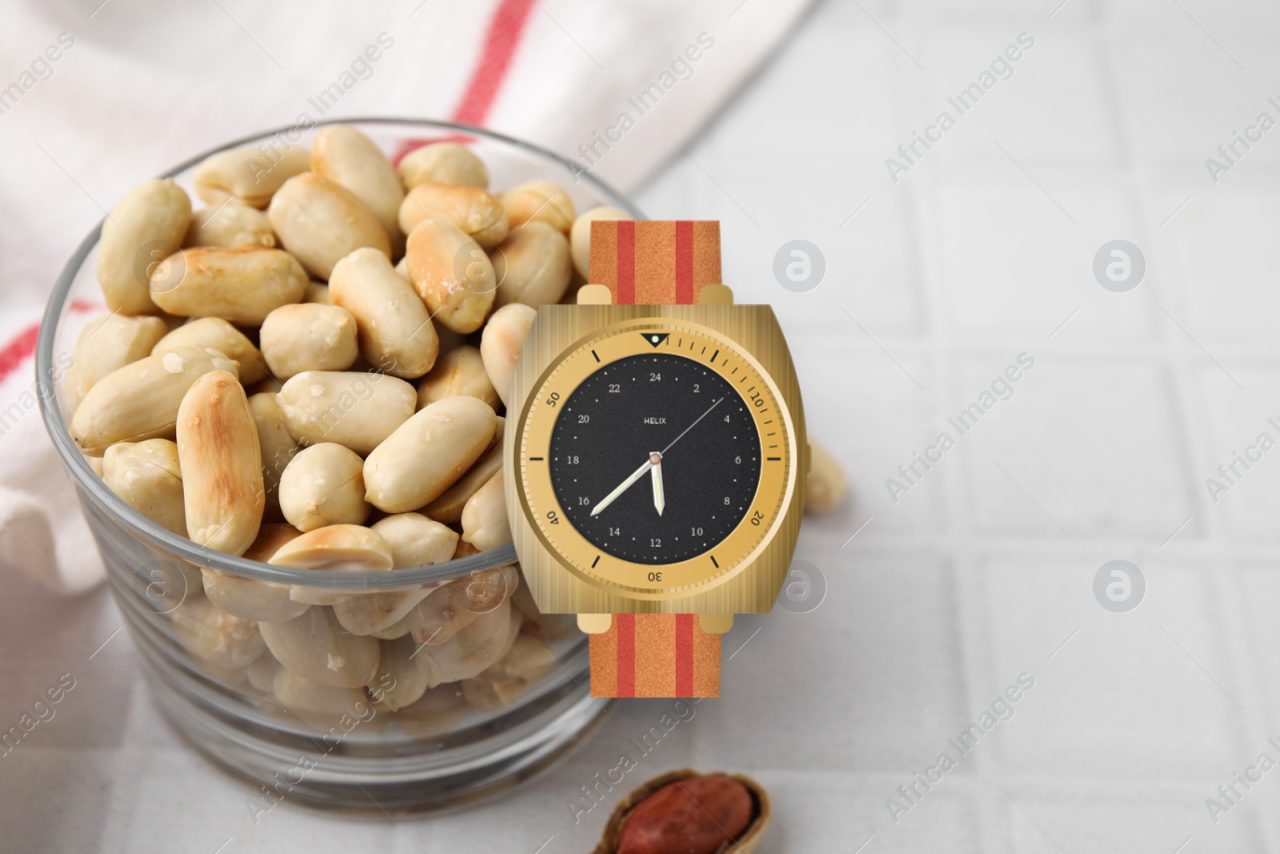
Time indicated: 11:38:08
